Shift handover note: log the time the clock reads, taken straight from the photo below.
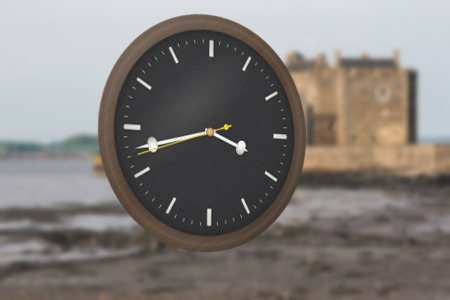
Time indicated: 3:42:42
